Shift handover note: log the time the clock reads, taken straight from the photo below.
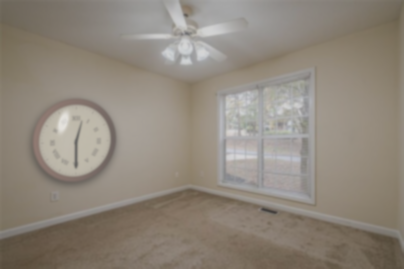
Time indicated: 12:30
